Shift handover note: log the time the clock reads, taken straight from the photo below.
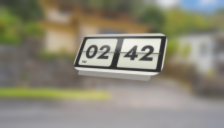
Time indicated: 2:42
